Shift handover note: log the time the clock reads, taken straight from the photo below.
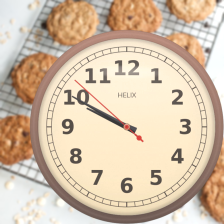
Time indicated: 9:49:52
